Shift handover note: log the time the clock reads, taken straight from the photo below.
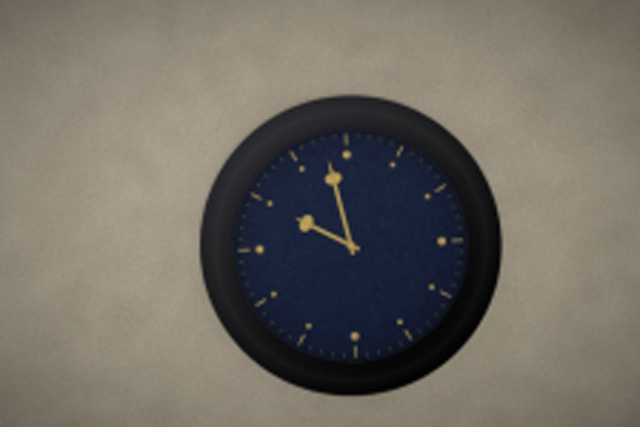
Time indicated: 9:58
